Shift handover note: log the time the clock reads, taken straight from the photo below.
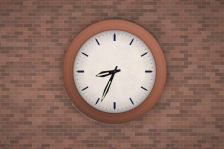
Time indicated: 8:34
